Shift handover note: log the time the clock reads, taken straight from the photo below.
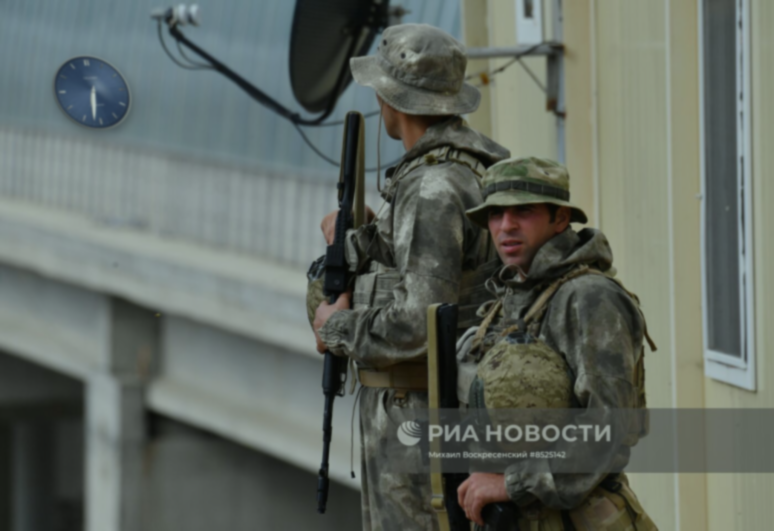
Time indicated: 6:32
